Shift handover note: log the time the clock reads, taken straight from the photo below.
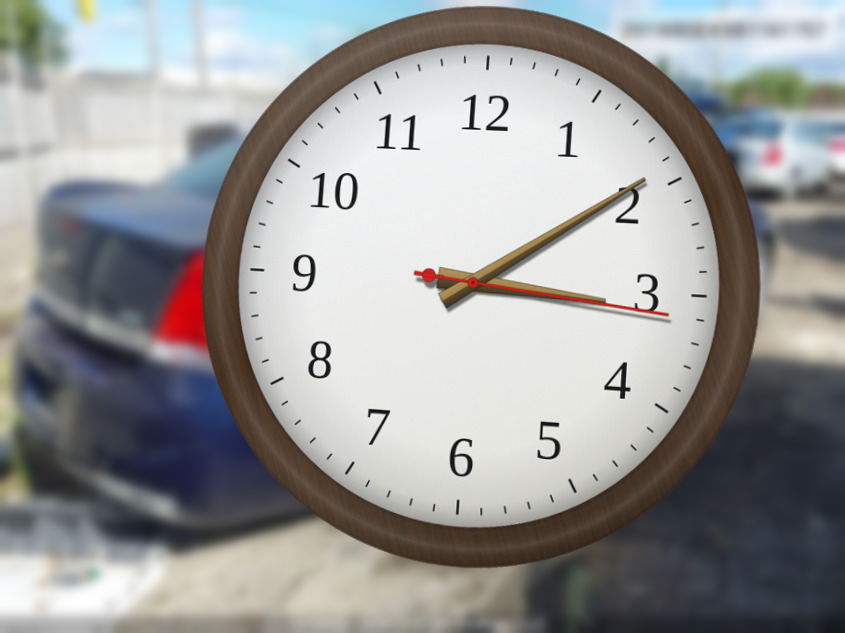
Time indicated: 3:09:16
